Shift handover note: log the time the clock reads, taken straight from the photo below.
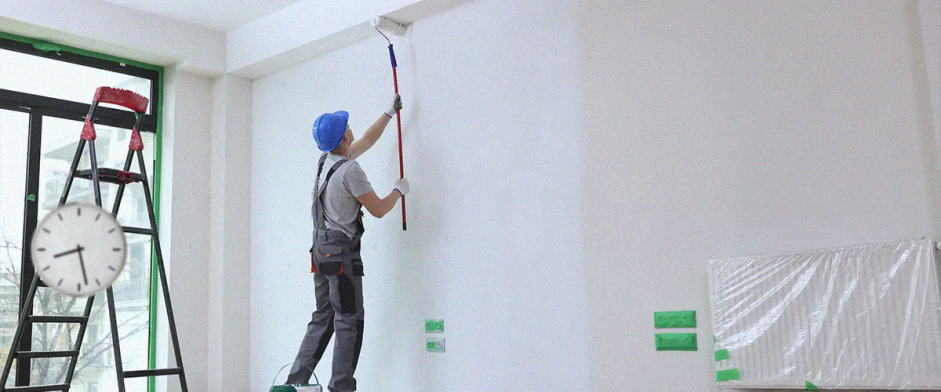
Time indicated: 8:28
